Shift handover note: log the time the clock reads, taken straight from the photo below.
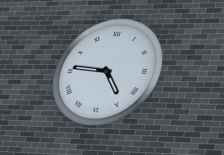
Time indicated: 4:46
